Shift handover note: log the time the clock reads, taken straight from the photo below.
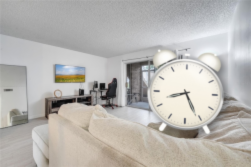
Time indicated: 8:26
